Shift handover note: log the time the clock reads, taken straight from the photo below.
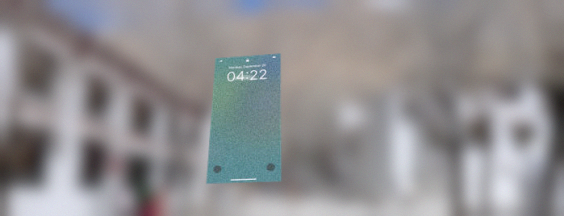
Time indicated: 4:22
